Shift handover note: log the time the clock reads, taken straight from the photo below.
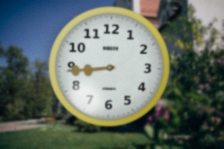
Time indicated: 8:44
